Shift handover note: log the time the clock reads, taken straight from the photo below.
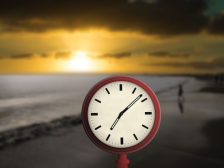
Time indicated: 7:08
